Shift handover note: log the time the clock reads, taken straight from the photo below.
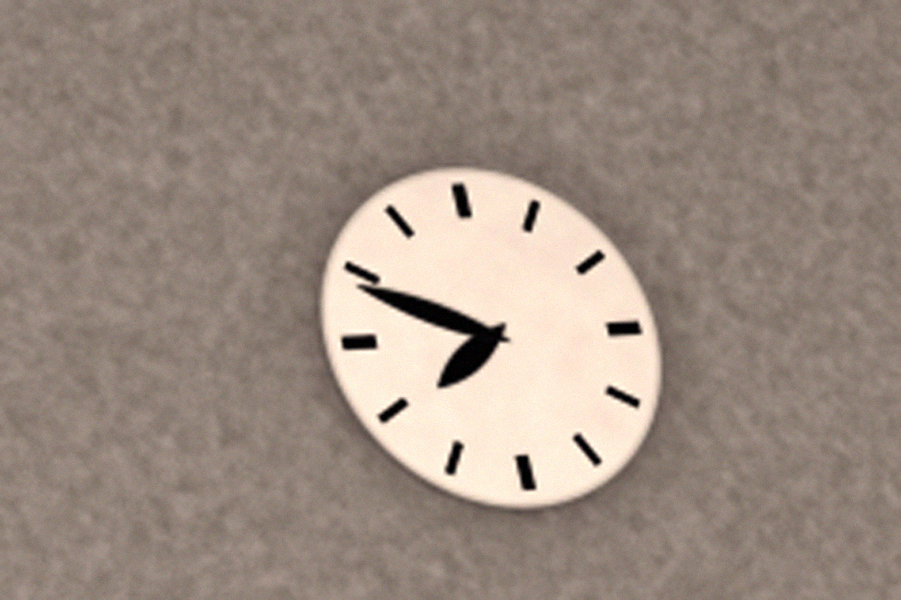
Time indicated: 7:49
